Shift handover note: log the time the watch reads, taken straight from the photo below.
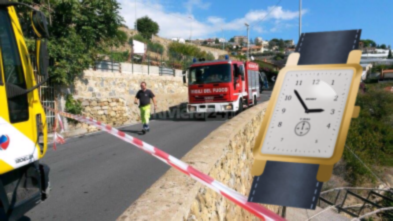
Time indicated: 2:53
